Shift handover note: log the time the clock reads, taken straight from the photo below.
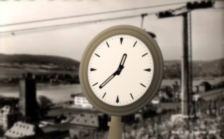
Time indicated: 12:38
